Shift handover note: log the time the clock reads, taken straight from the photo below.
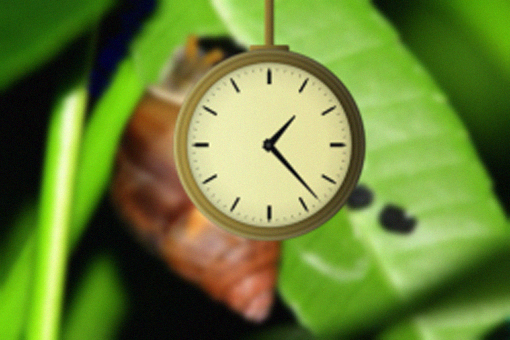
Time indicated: 1:23
